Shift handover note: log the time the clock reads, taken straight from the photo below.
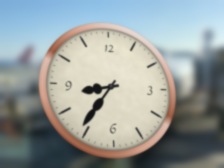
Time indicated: 8:36
